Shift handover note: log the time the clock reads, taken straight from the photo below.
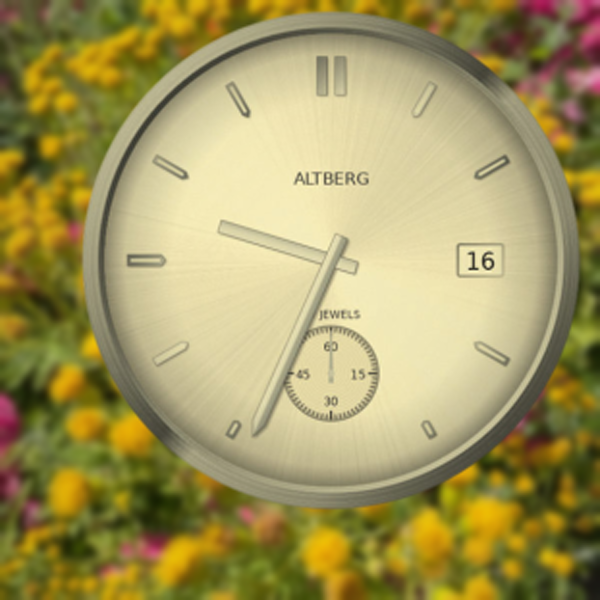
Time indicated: 9:34
